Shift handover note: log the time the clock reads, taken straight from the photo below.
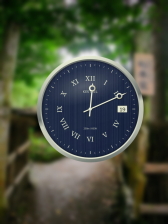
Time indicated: 12:11
